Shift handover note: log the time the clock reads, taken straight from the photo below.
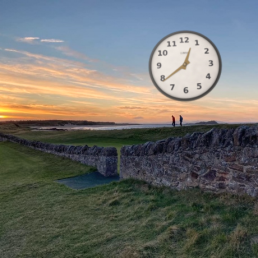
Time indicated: 12:39
